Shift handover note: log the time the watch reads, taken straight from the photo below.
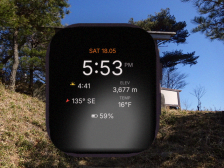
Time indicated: 5:53
